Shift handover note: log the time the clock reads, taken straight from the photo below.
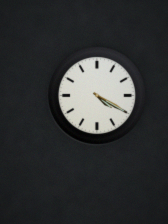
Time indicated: 4:20
